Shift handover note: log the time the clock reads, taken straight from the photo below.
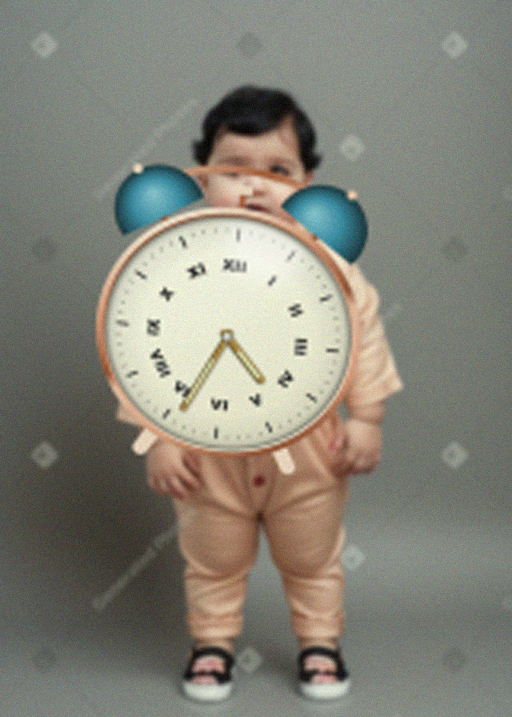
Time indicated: 4:34
